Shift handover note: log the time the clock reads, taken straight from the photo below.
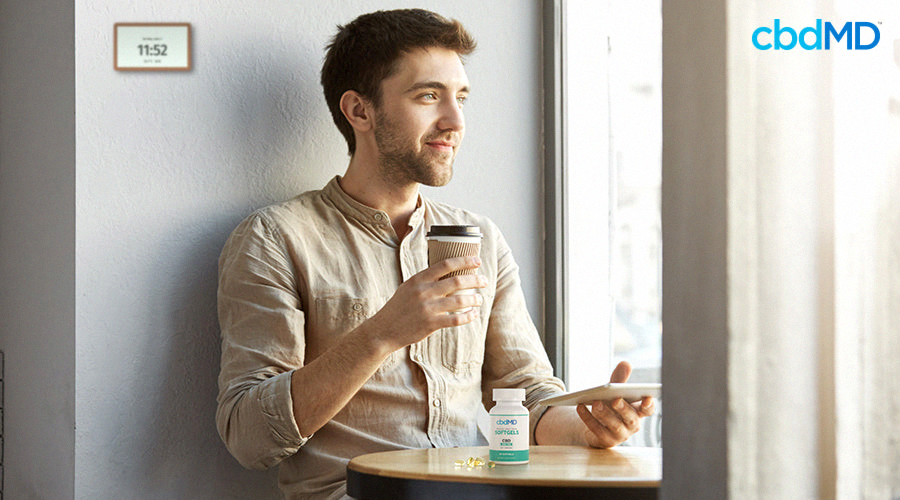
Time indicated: 11:52
